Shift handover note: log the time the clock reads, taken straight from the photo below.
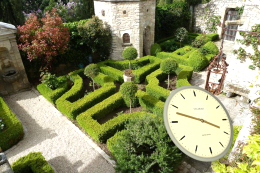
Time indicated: 3:48
